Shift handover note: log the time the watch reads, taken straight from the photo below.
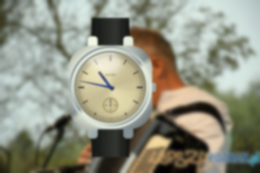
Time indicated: 10:47
